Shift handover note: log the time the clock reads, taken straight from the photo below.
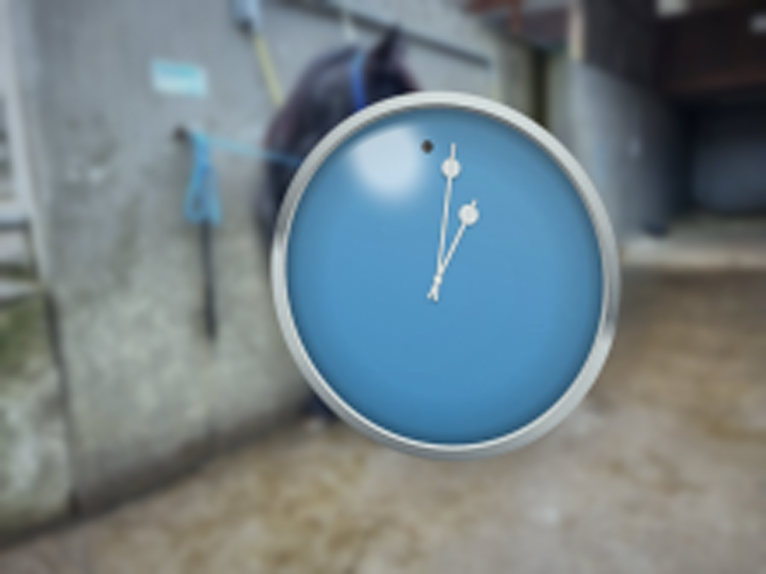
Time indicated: 1:02
